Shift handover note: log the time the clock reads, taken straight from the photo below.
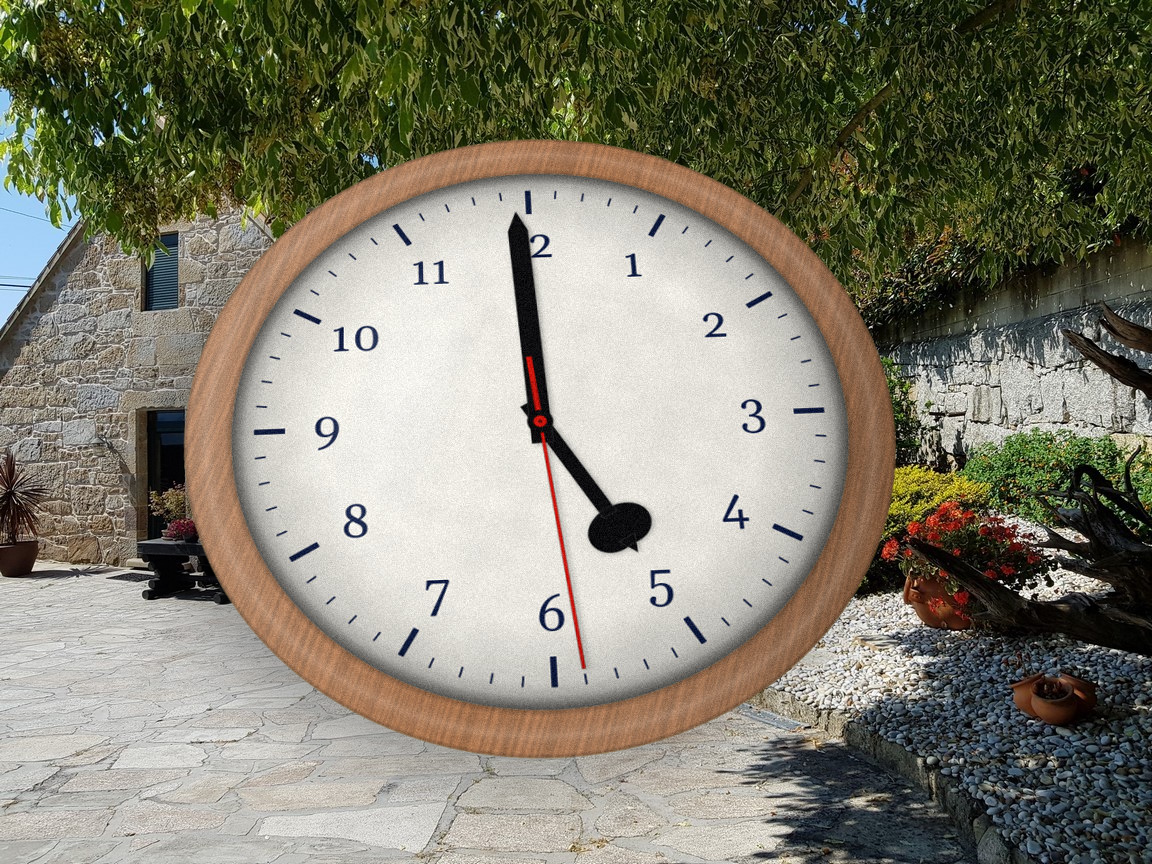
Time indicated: 4:59:29
